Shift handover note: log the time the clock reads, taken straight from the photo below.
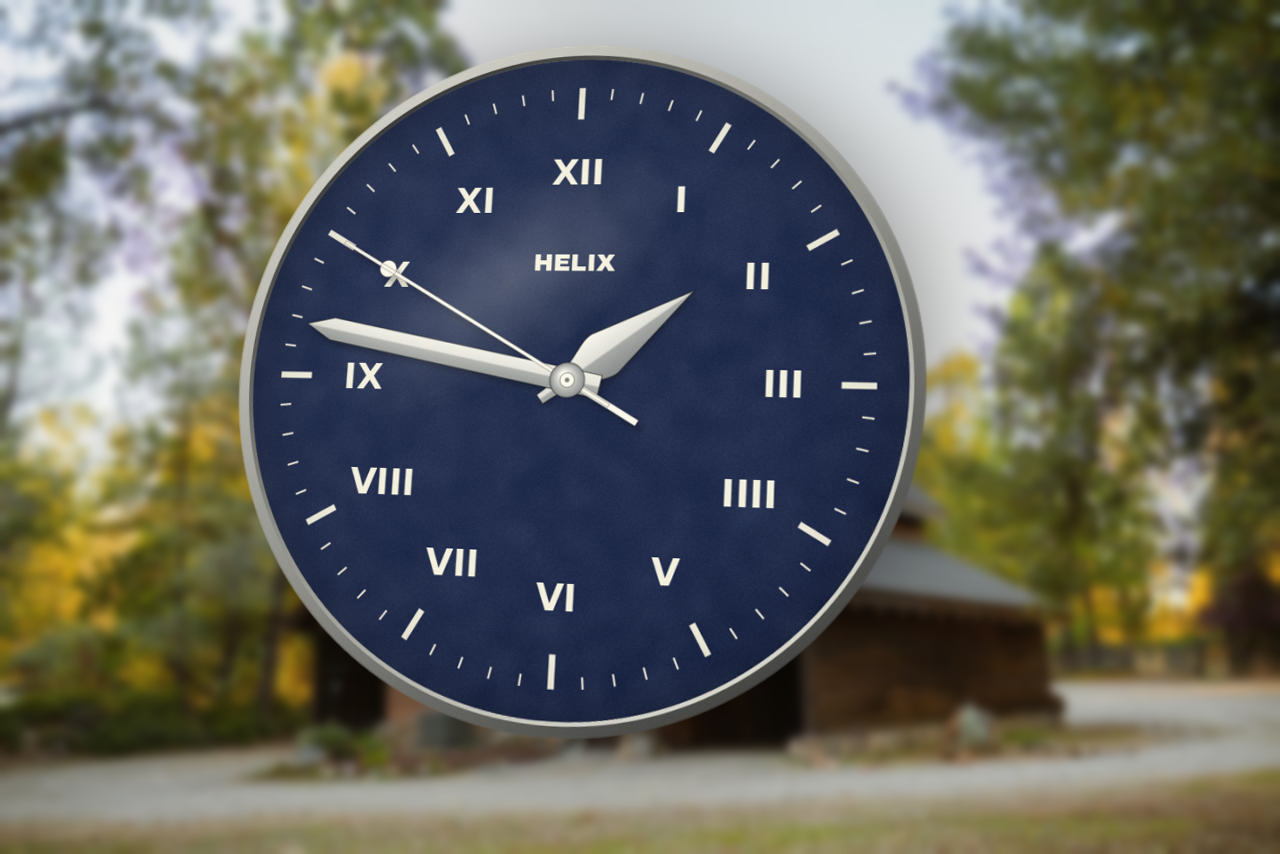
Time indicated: 1:46:50
